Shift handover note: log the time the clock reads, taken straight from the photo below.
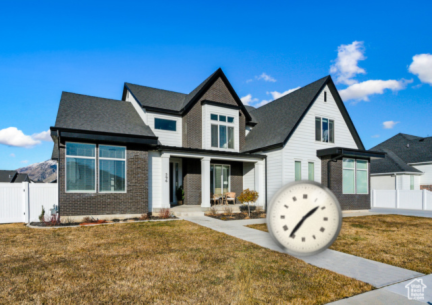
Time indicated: 1:36
